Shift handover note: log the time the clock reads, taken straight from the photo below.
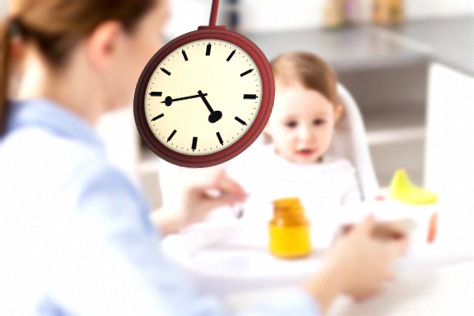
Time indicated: 4:43
